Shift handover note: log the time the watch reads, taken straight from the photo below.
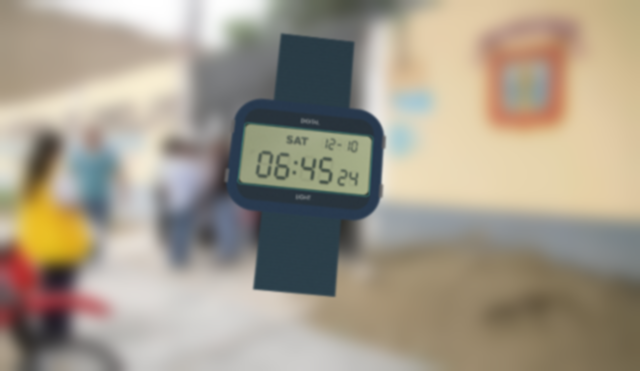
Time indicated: 6:45:24
